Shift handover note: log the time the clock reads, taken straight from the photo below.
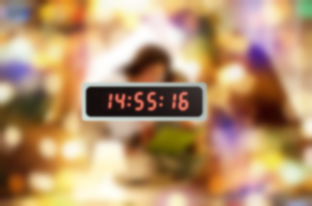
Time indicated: 14:55:16
